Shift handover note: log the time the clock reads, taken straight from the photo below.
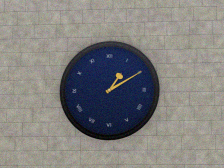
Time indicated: 1:10
